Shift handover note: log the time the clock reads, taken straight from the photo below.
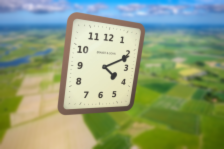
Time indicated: 4:11
